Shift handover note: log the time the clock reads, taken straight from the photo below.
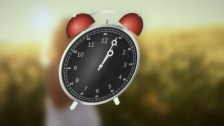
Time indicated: 1:04
